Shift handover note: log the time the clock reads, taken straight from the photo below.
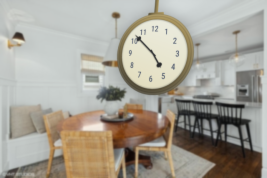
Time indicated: 4:52
